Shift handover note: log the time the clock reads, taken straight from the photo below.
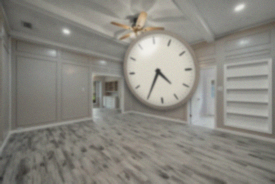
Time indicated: 4:35
